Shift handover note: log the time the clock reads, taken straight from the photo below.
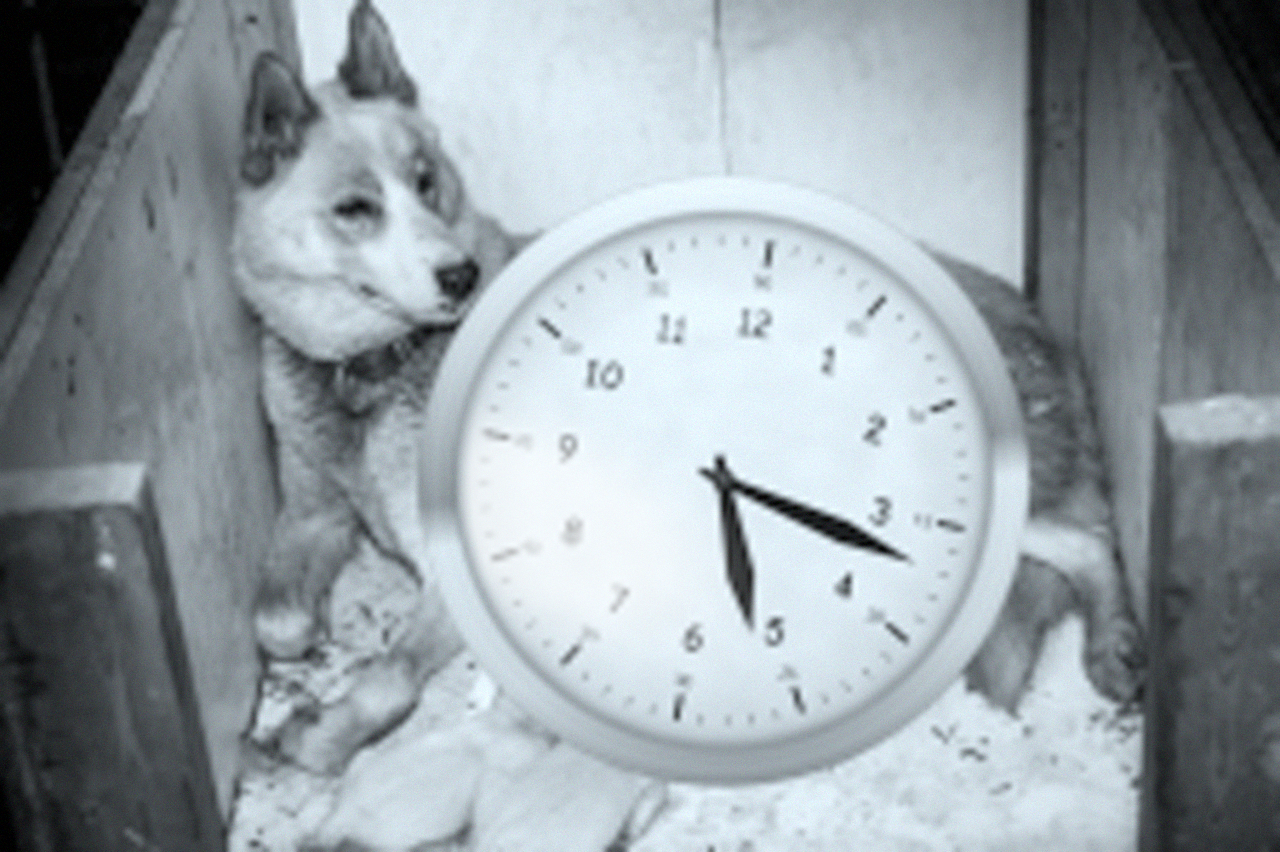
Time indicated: 5:17
